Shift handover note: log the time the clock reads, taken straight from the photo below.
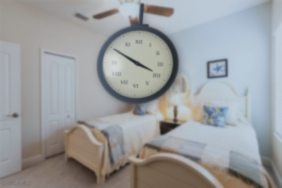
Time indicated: 3:50
